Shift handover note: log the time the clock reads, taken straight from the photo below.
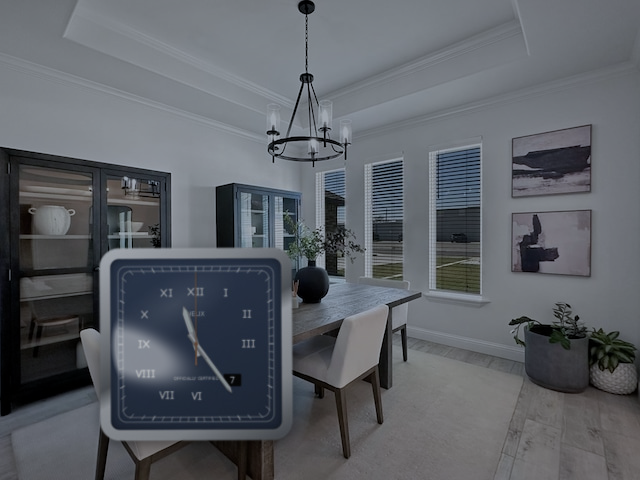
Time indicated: 11:24:00
